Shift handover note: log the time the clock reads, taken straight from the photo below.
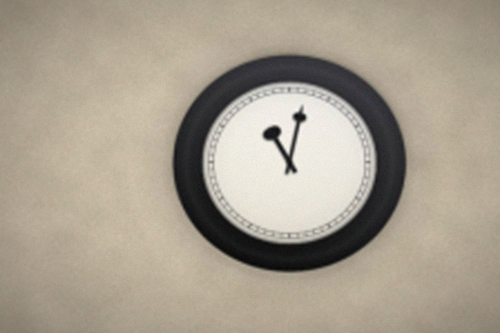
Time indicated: 11:02
